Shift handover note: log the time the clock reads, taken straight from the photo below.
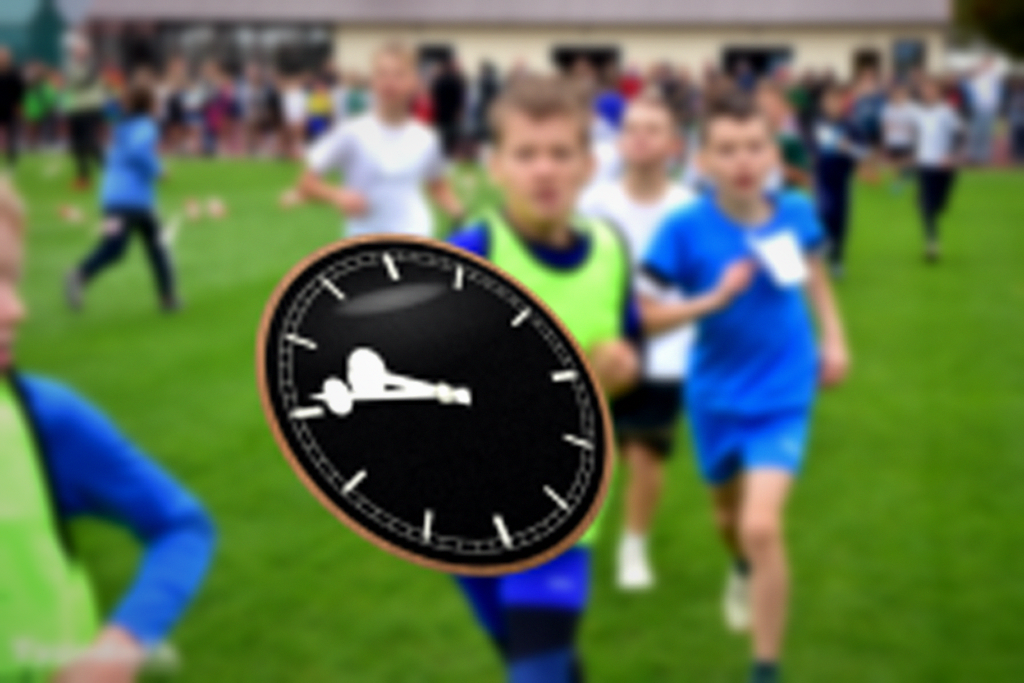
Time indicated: 9:46
